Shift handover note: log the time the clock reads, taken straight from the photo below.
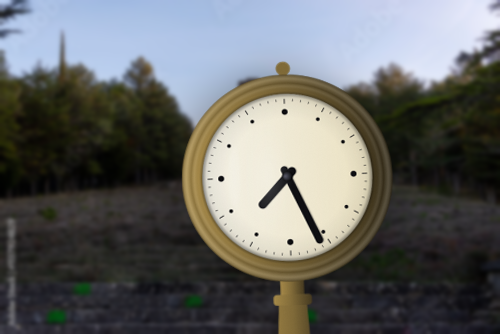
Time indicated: 7:26
